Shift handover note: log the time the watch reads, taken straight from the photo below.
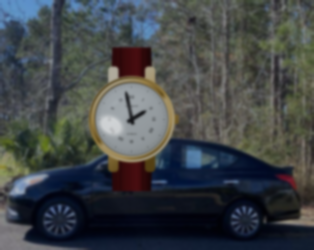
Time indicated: 1:58
